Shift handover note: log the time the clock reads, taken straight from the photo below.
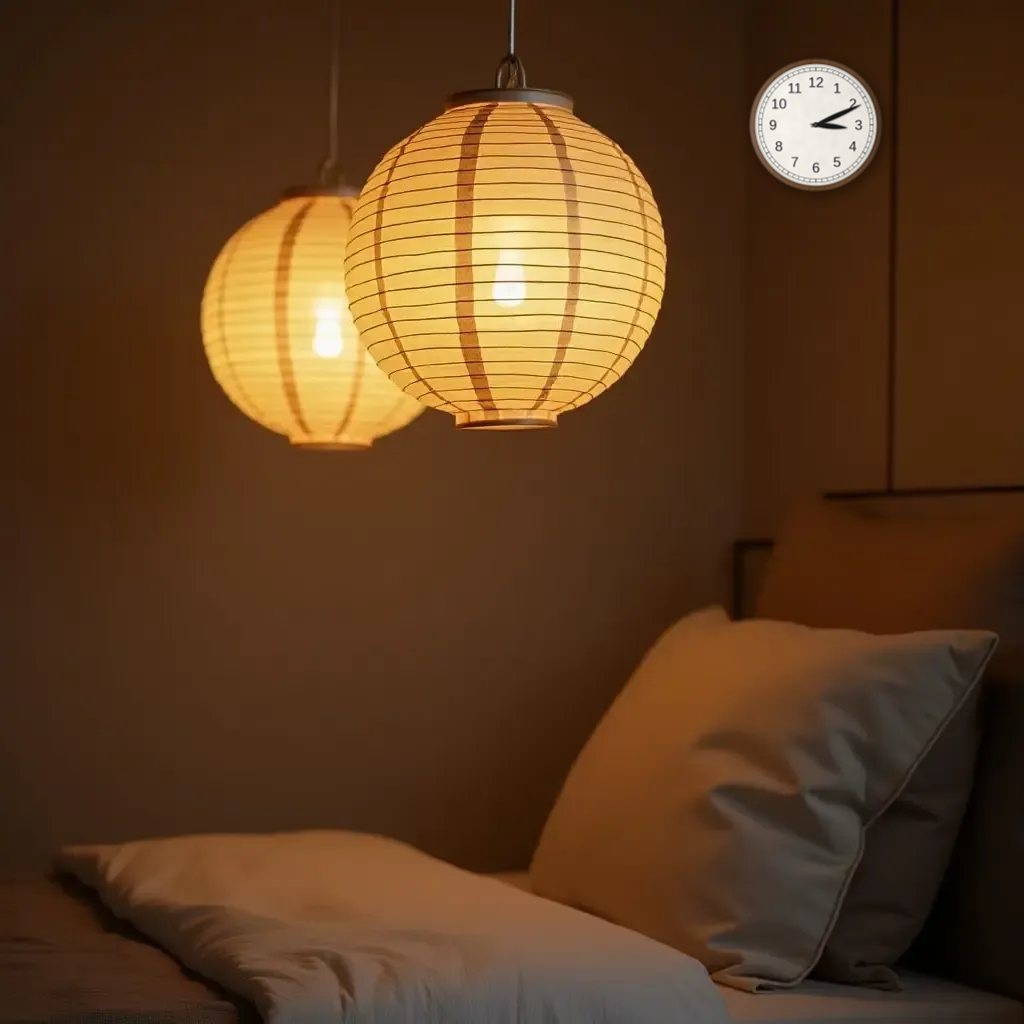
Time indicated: 3:11
